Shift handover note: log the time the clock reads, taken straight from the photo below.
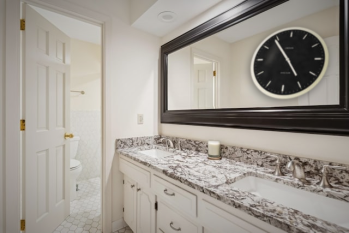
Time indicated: 4:54
